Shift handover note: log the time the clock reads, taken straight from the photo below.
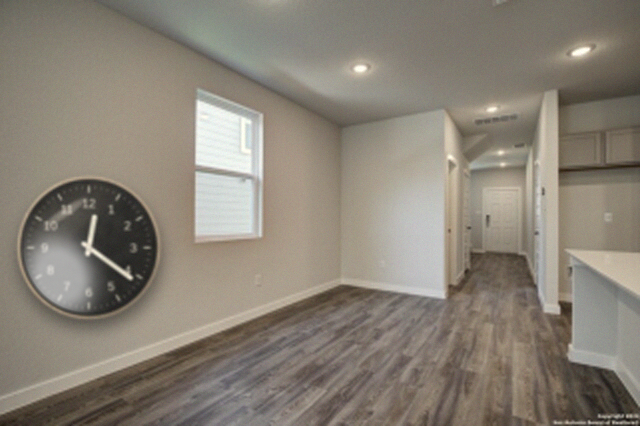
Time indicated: 12:21
